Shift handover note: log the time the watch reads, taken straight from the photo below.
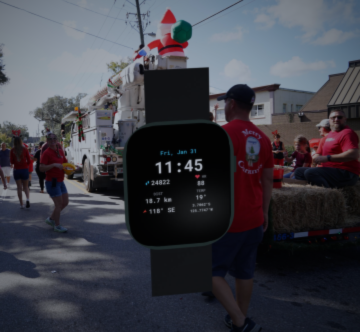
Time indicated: 11:45
